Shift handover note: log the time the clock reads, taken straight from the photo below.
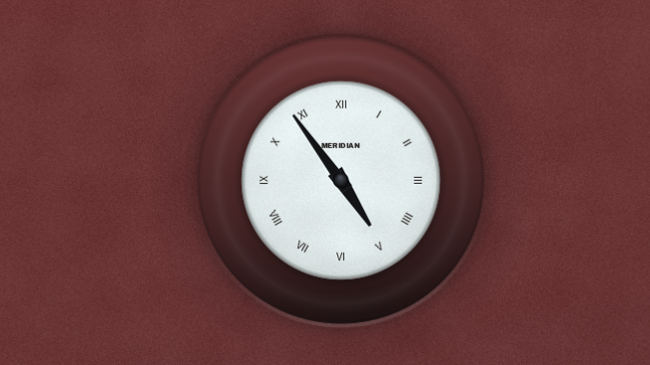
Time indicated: 4:54
